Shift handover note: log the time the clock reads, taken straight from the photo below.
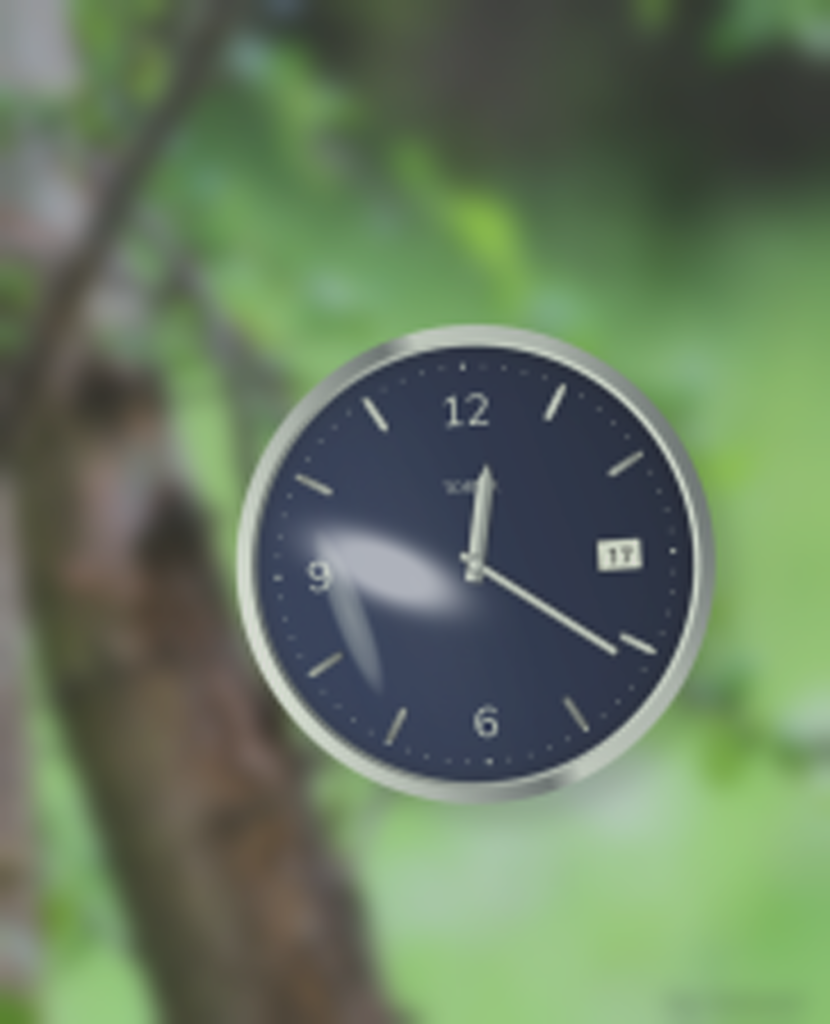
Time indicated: 12:21
